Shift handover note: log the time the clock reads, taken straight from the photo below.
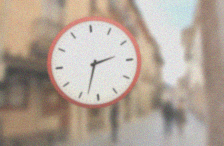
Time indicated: 2:33
